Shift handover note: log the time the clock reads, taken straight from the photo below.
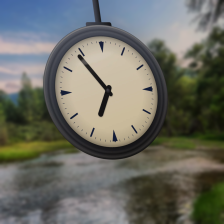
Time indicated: 6:54
